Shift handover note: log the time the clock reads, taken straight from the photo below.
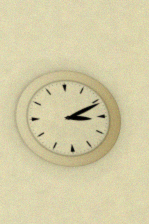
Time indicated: 3:11
